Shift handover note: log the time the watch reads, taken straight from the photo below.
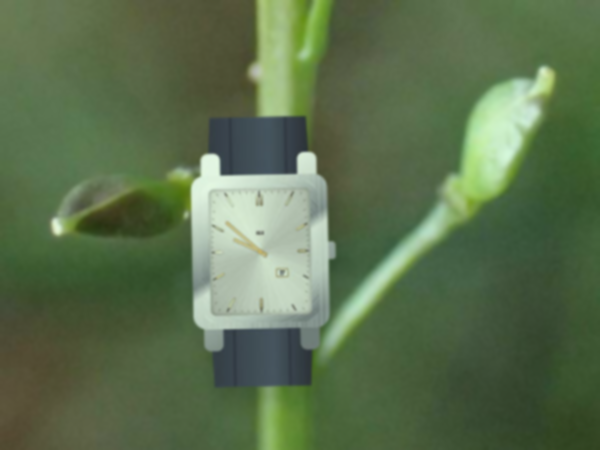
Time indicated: 9:52
